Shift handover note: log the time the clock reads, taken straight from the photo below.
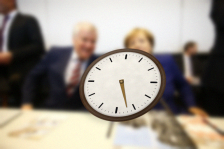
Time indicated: 5:27
